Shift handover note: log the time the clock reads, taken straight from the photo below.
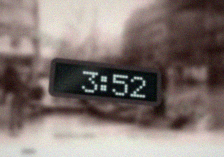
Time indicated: 3:52
